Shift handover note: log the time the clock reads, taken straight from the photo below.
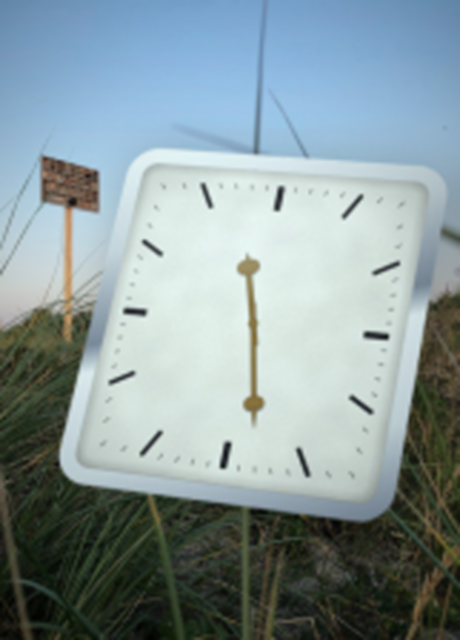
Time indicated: 11:28
